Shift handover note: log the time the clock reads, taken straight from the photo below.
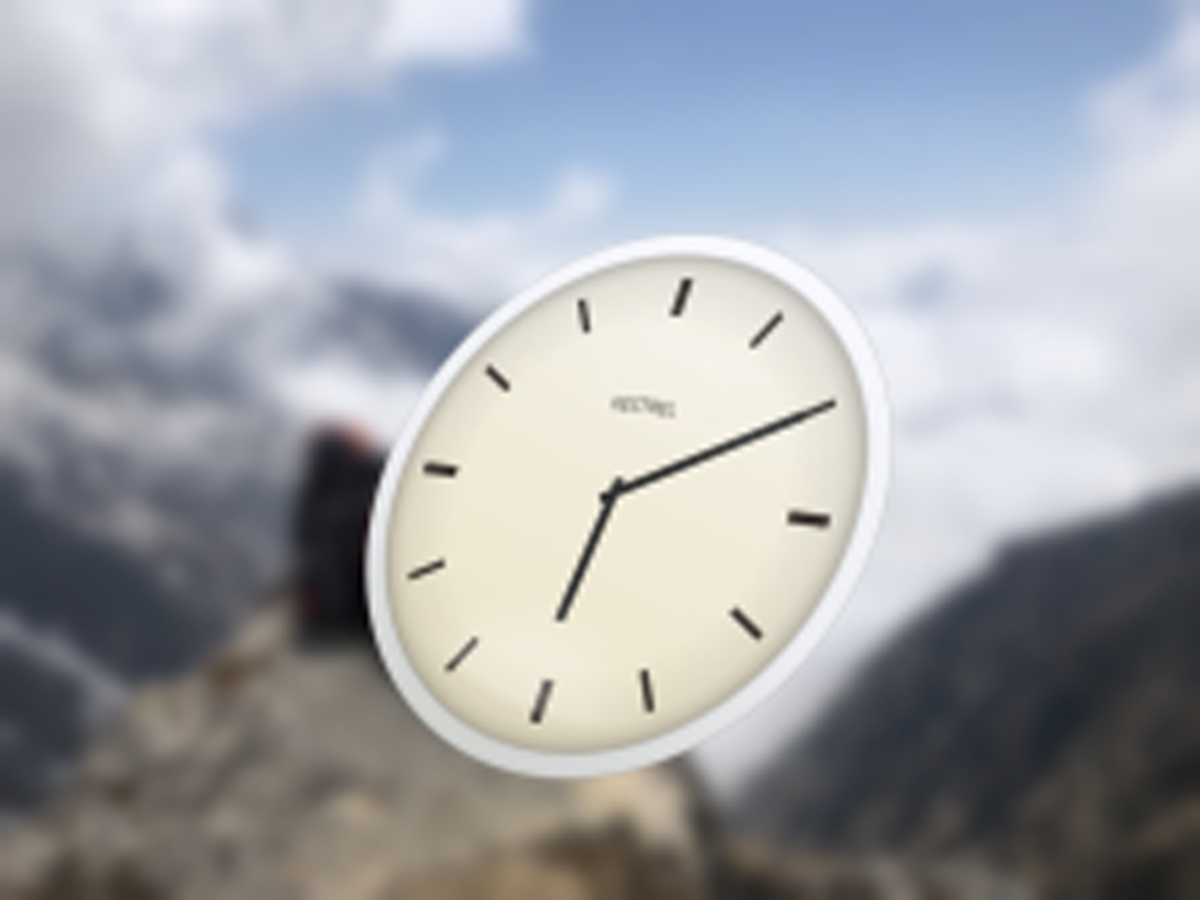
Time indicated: 6:10
